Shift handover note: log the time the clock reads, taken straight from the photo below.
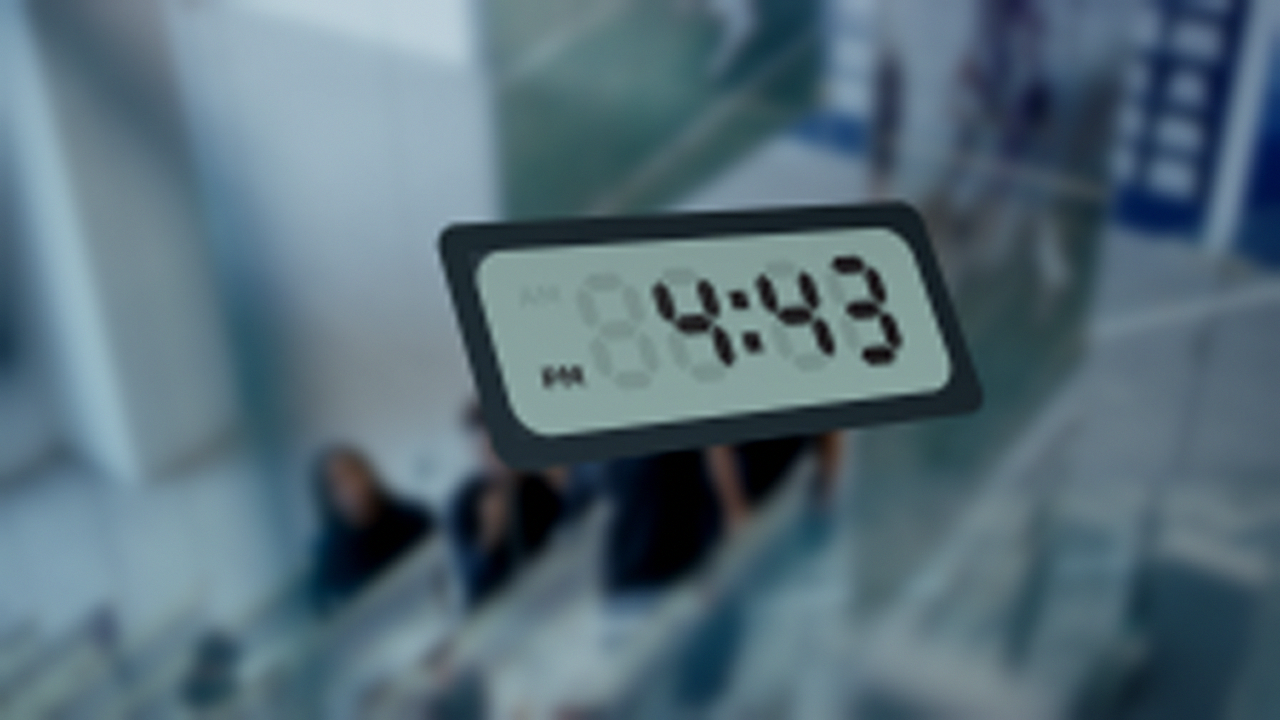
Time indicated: 4:43
